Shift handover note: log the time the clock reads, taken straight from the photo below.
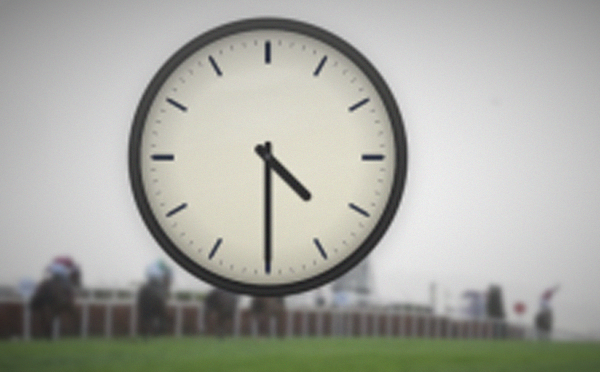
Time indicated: 4:30
